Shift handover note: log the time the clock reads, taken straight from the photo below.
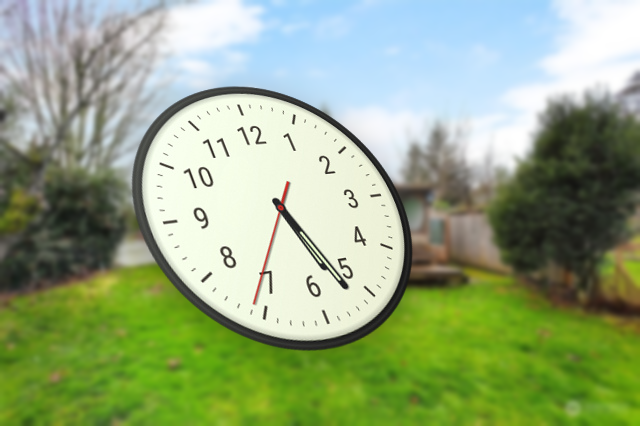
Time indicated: 5:26:36
